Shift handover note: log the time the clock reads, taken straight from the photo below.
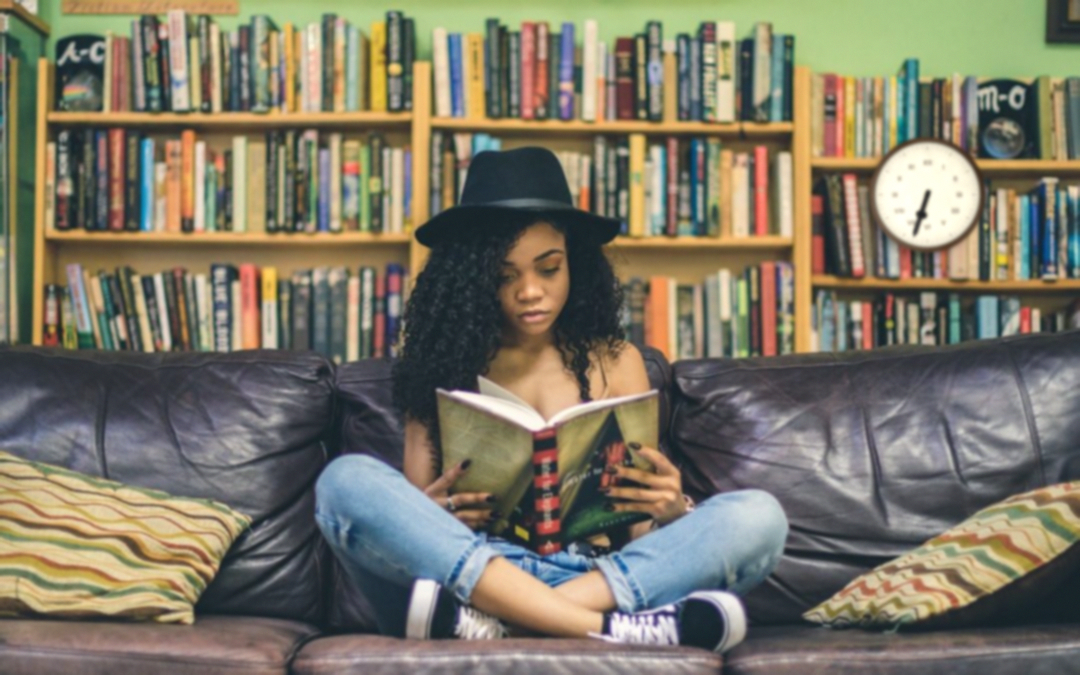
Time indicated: 6:33
